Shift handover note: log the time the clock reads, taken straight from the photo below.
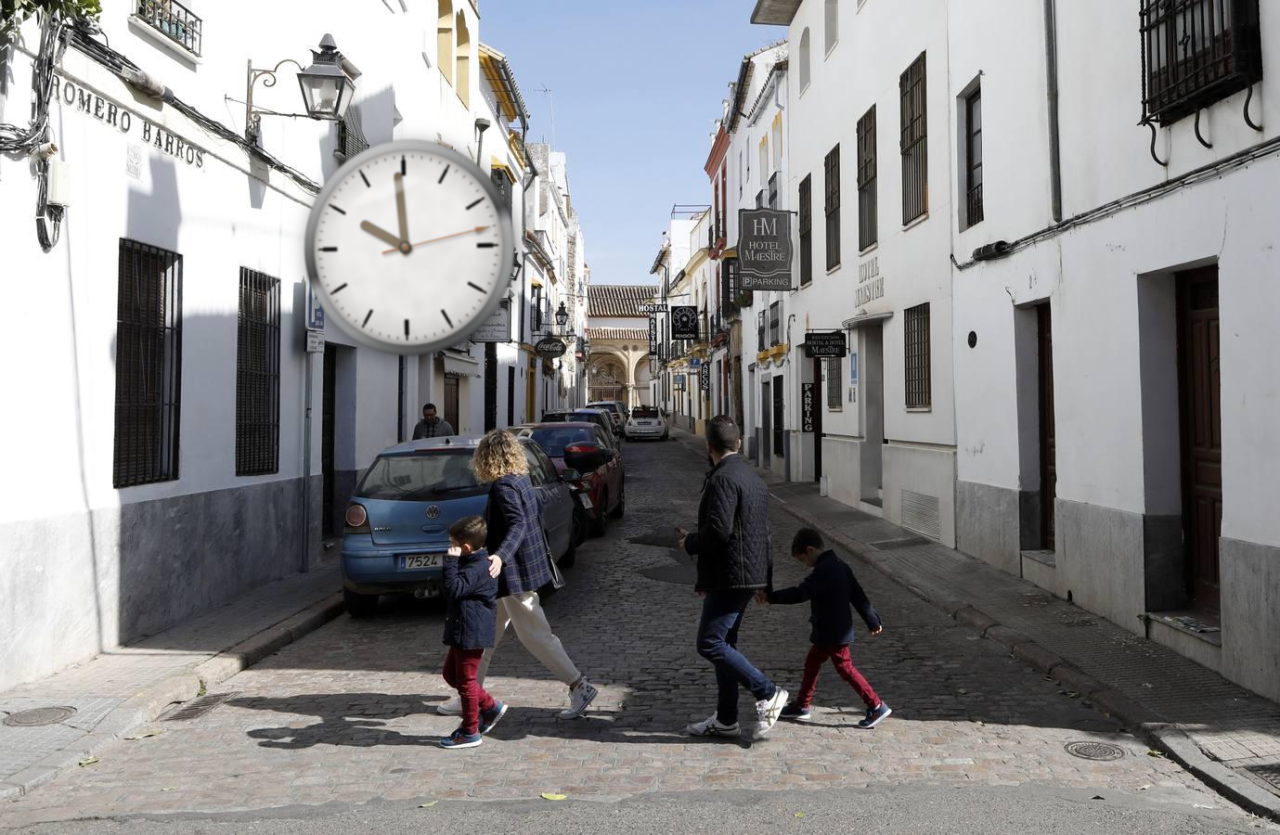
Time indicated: 9:59:13
